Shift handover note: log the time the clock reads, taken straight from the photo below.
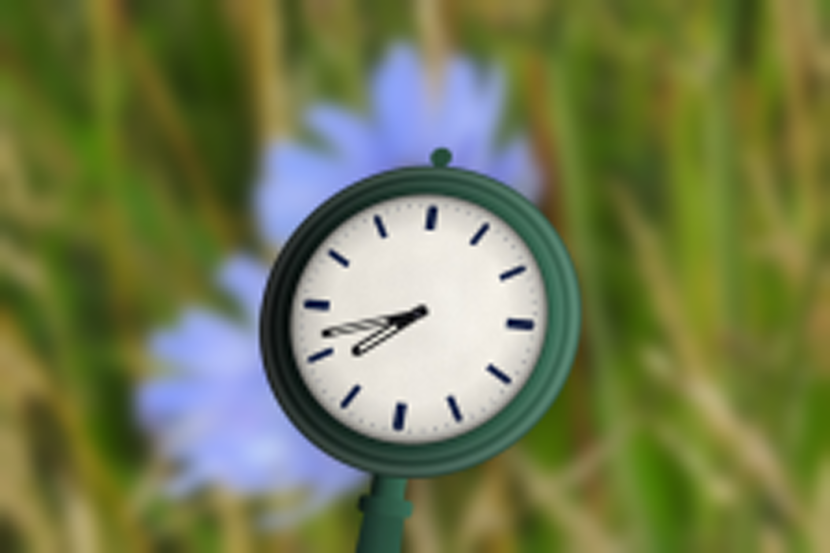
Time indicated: 7:42
